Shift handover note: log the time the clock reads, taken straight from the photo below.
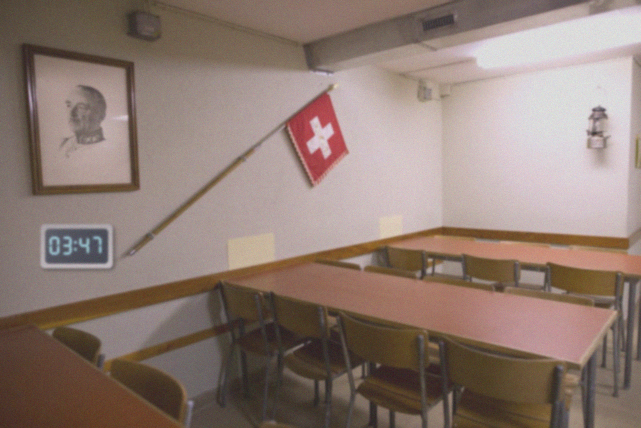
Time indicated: 3:47
